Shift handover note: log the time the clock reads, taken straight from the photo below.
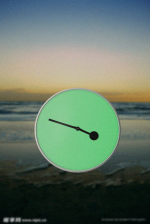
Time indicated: 3:48
